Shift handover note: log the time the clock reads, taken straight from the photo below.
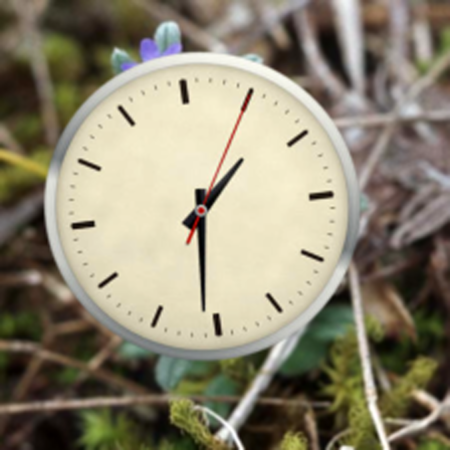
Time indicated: 1:31:05
